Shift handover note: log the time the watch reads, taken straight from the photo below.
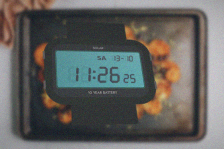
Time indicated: 11:26:25
